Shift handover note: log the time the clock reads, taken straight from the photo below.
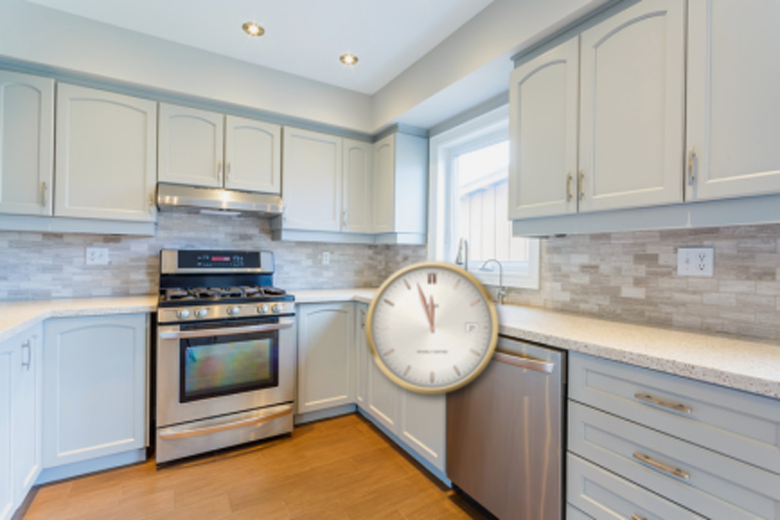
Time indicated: 11:57
